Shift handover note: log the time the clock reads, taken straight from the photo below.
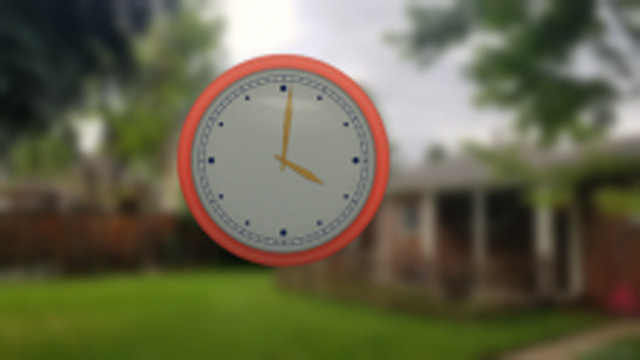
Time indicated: 4:01
